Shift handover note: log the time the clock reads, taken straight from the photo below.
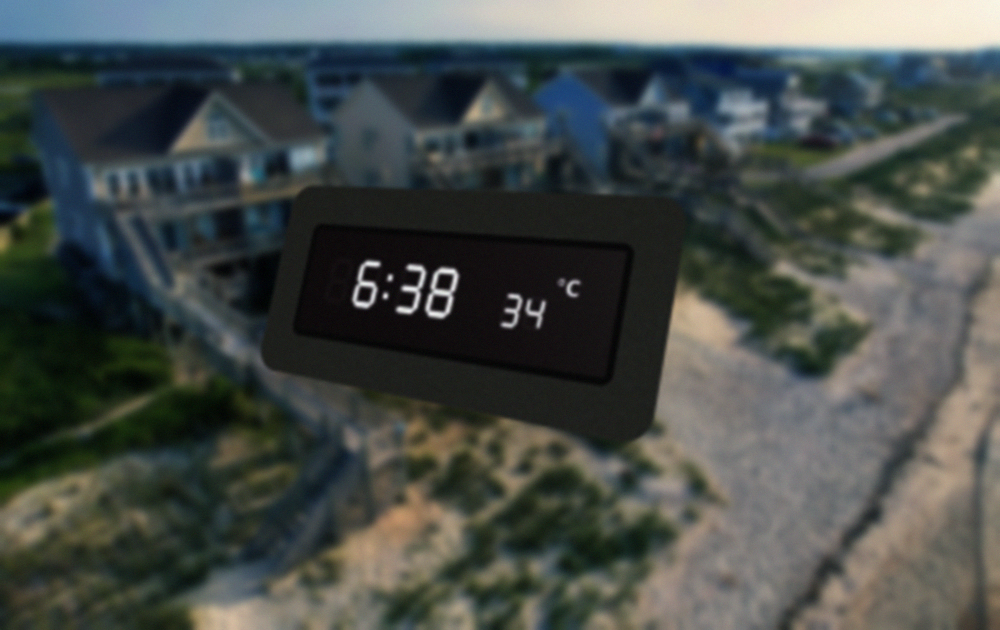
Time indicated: 6:38
